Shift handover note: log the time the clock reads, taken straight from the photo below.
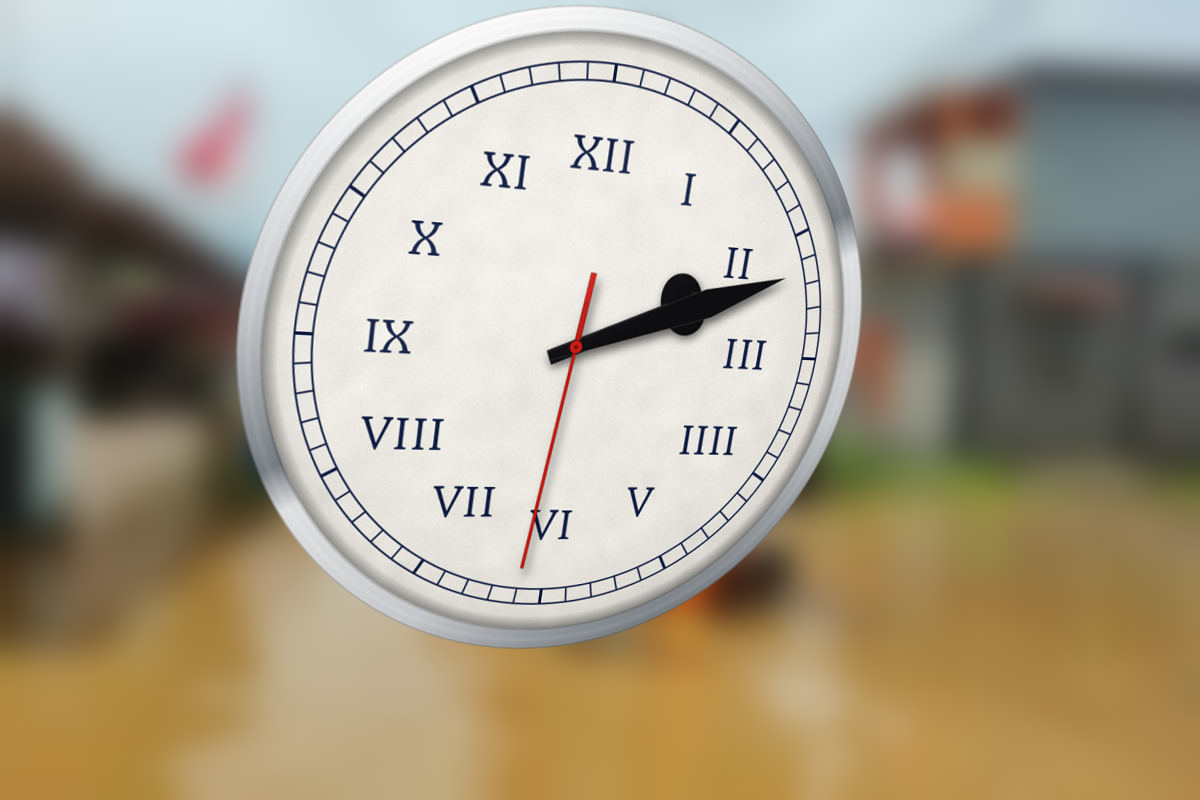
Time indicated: 2:11:31
